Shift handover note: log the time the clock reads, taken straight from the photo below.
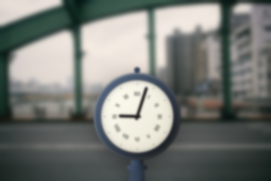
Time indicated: 9:03
